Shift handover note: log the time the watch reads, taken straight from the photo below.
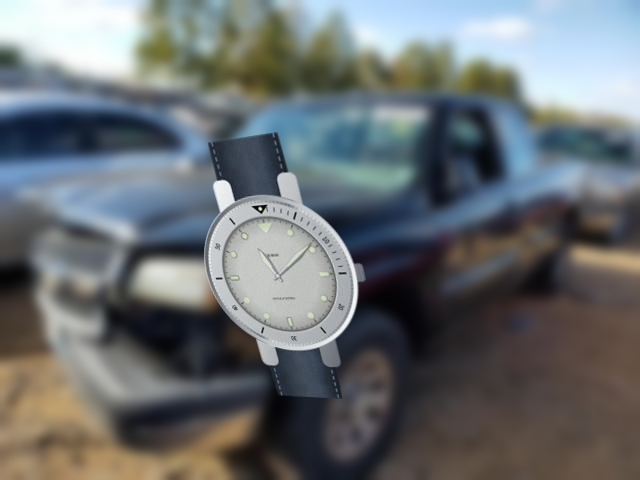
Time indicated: 11:09
